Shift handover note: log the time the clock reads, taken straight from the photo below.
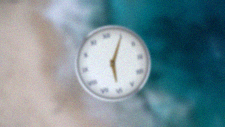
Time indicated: 6:05
